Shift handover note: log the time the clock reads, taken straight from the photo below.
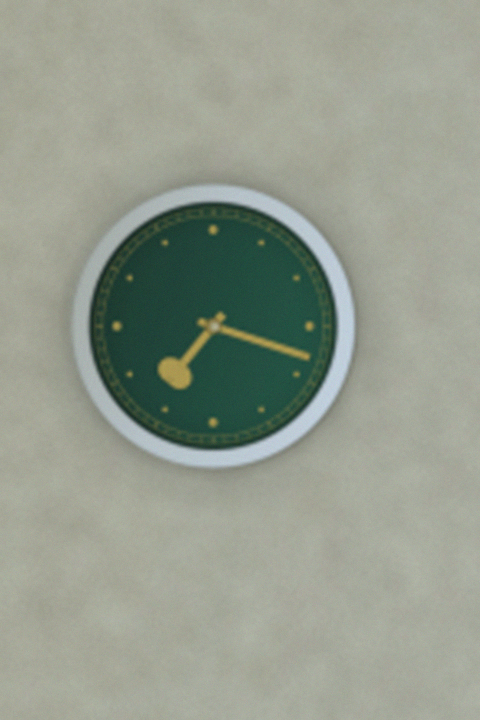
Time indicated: 7:18
